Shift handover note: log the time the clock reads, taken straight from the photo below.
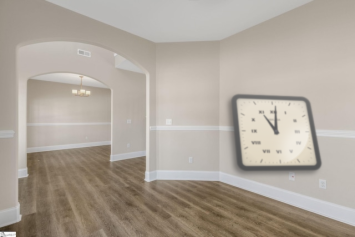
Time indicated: 11:01
